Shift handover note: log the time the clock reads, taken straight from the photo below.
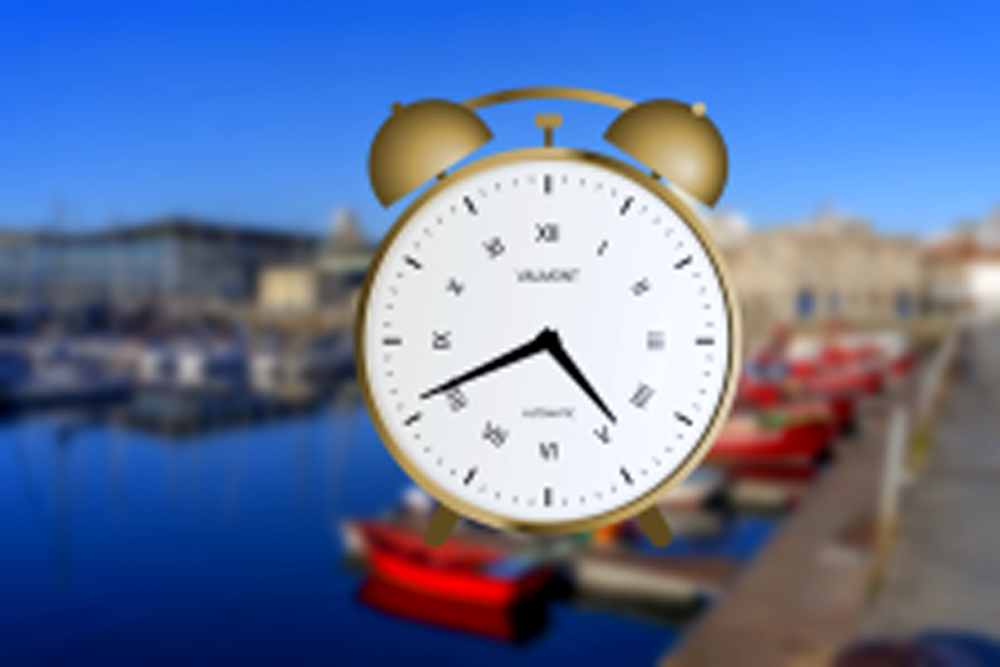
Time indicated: 4:41
